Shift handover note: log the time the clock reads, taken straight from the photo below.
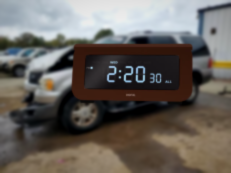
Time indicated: 2:20:30
